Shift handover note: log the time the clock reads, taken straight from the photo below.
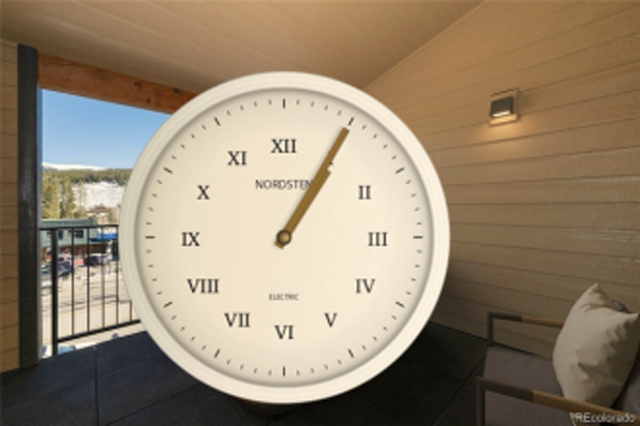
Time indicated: 1:05
